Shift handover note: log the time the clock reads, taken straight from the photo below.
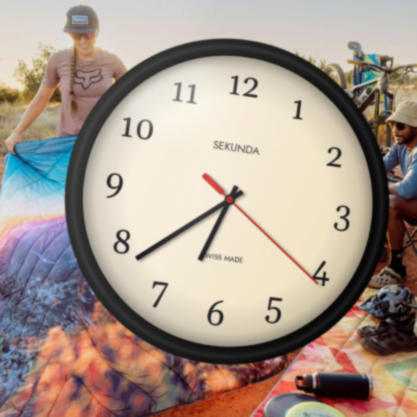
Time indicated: 6:38:21
